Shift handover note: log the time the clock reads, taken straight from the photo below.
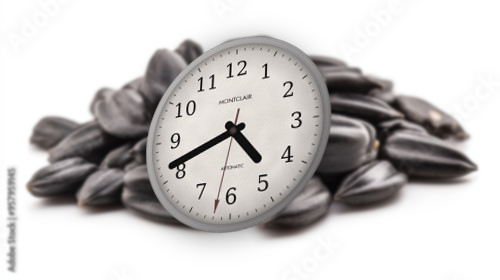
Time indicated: 4:41:32
